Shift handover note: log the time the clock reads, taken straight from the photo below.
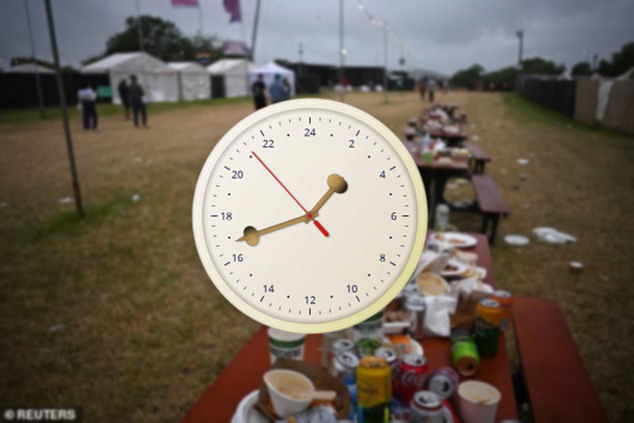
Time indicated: 2:41:53
